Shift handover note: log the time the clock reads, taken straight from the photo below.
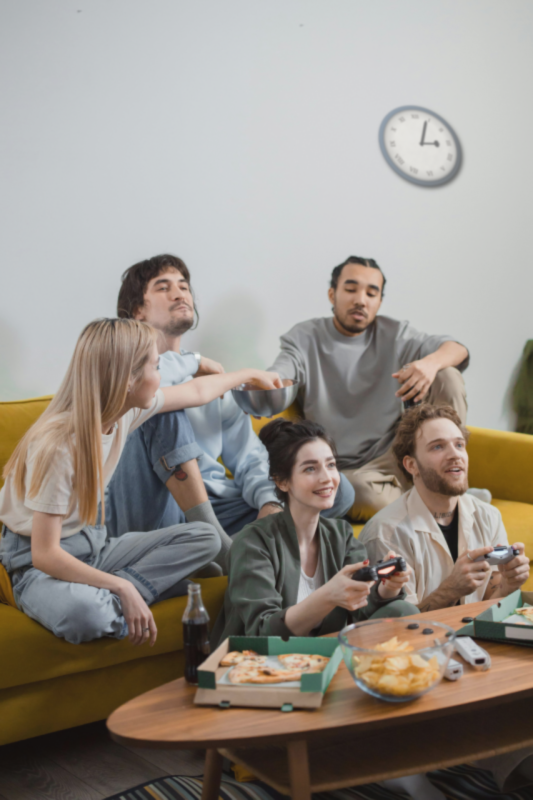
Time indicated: 3:04
